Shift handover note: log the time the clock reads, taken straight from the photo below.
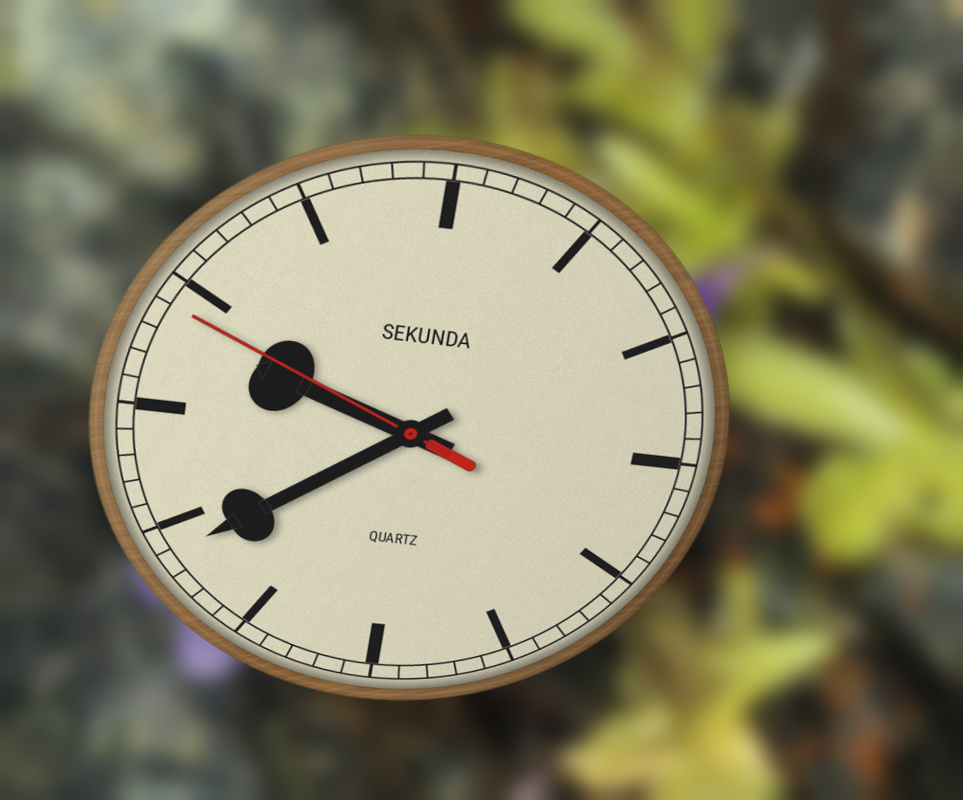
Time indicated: 9:38:49
